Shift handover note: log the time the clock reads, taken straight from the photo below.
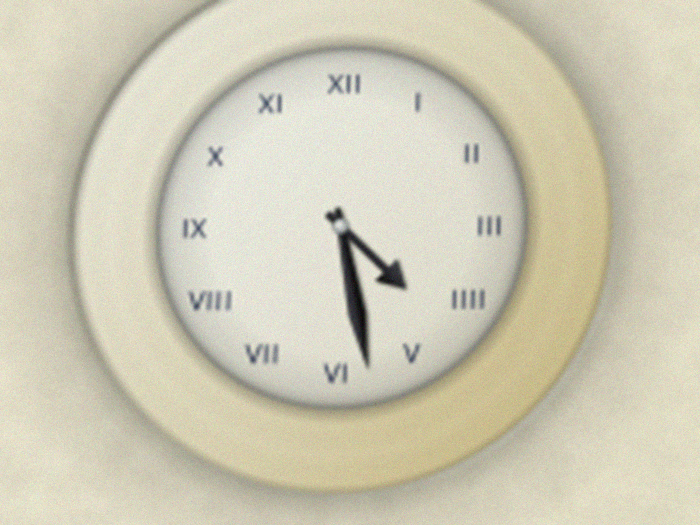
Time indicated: 4:28
